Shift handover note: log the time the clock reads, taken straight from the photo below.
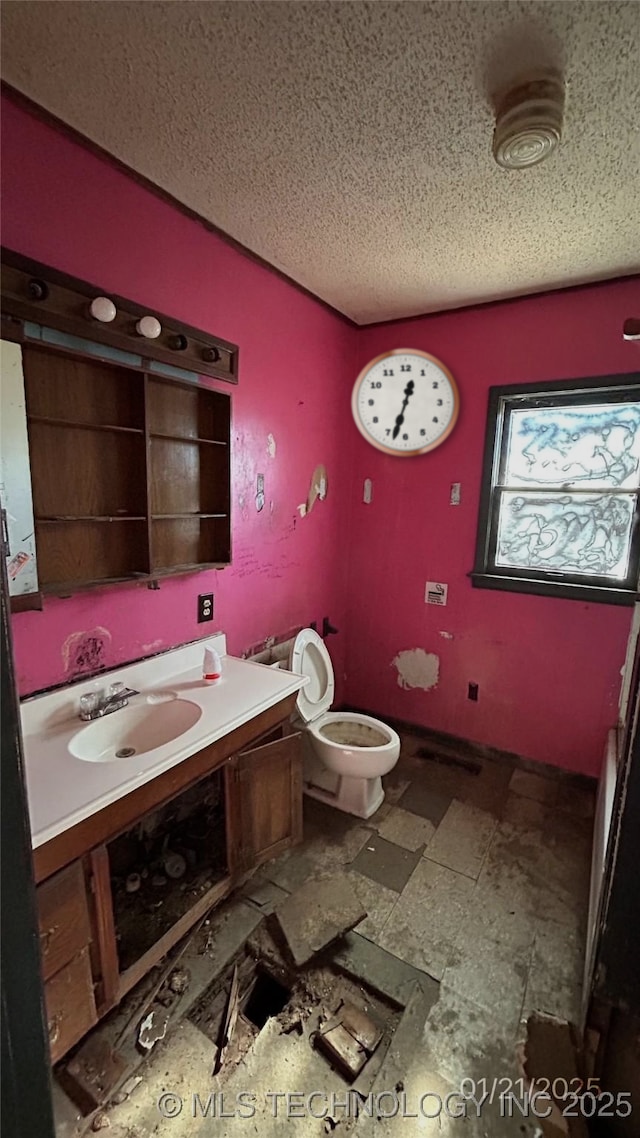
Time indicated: 12:33
